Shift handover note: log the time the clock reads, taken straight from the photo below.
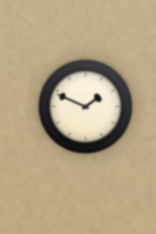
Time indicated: 1:49
